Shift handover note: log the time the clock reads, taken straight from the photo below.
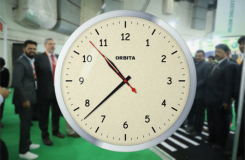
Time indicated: 10:37:53
